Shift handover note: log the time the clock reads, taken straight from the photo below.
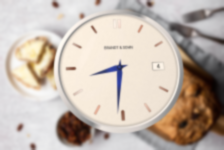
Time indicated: 8:31
